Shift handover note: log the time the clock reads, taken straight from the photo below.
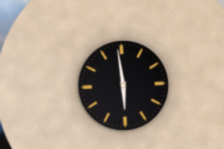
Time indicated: 5:59
